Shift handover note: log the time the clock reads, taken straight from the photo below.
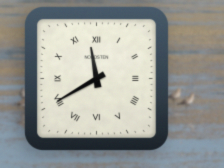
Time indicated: 11:40
